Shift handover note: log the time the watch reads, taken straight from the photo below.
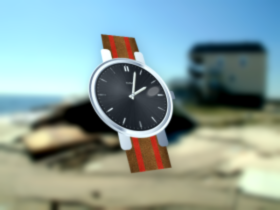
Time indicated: 2:03
